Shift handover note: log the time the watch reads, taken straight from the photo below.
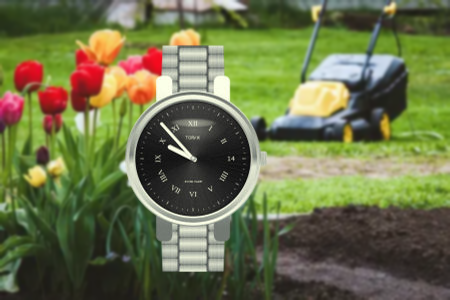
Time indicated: 9:53
